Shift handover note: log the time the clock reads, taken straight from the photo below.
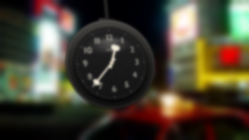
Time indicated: 12:37
